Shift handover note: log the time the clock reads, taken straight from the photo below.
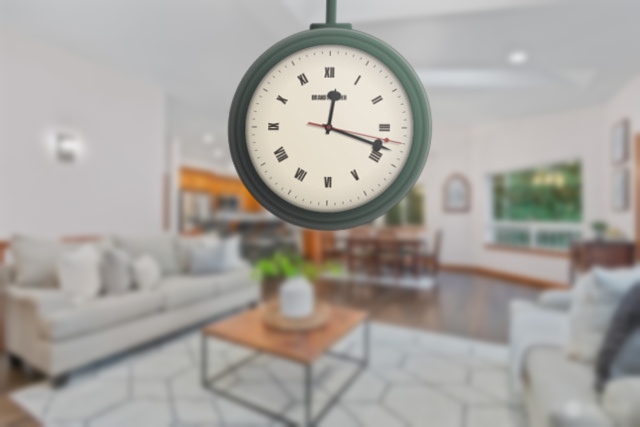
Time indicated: 12:18:17
